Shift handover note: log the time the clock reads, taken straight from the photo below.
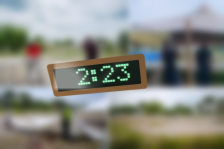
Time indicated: 2:23
